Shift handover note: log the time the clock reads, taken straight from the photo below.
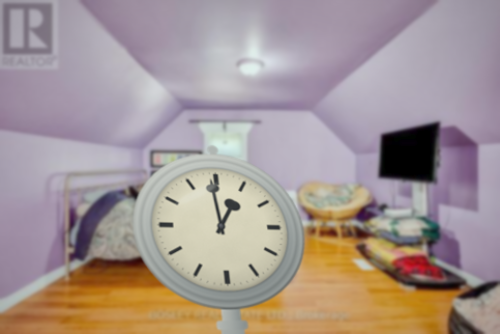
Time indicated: 12:59
